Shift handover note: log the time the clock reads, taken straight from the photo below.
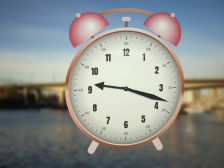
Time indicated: 9:18
